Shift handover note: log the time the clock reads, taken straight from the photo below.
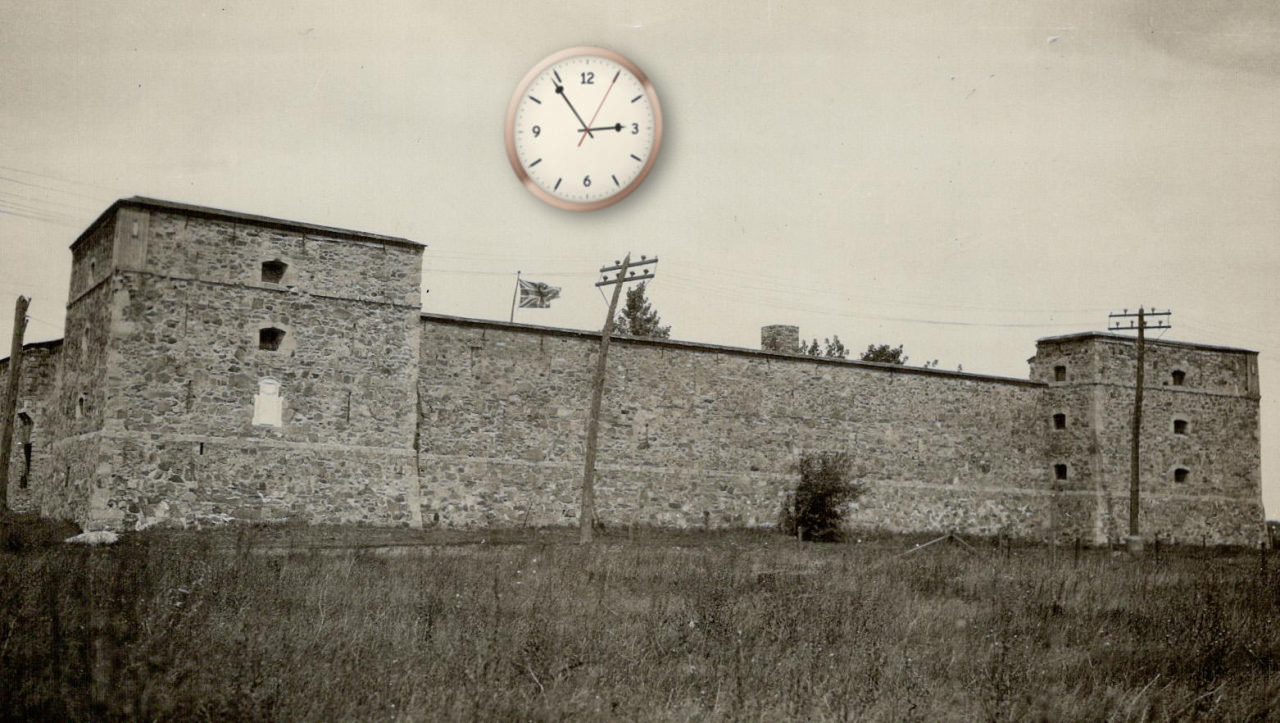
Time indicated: 2:54:05
